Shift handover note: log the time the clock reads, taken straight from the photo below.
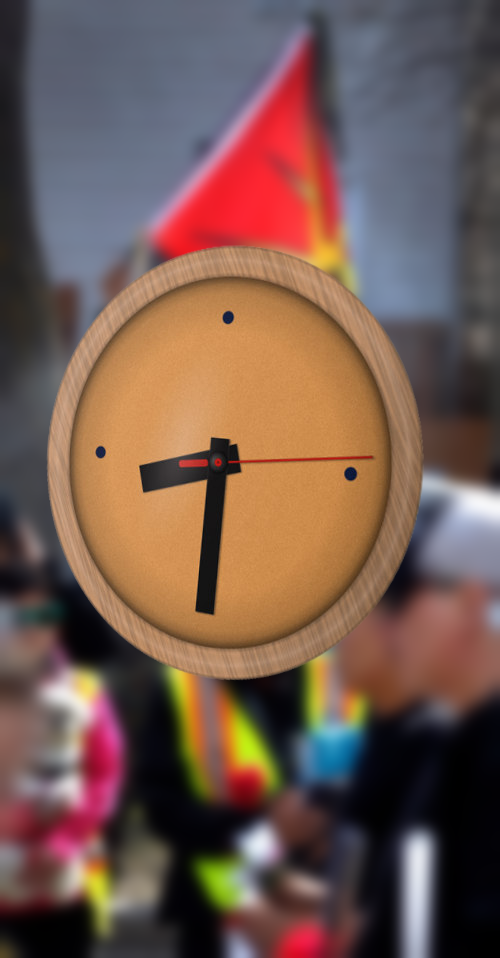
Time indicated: 8:30:14
